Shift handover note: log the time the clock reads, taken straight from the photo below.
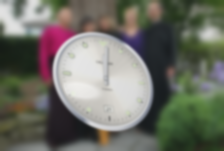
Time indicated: 12:01
